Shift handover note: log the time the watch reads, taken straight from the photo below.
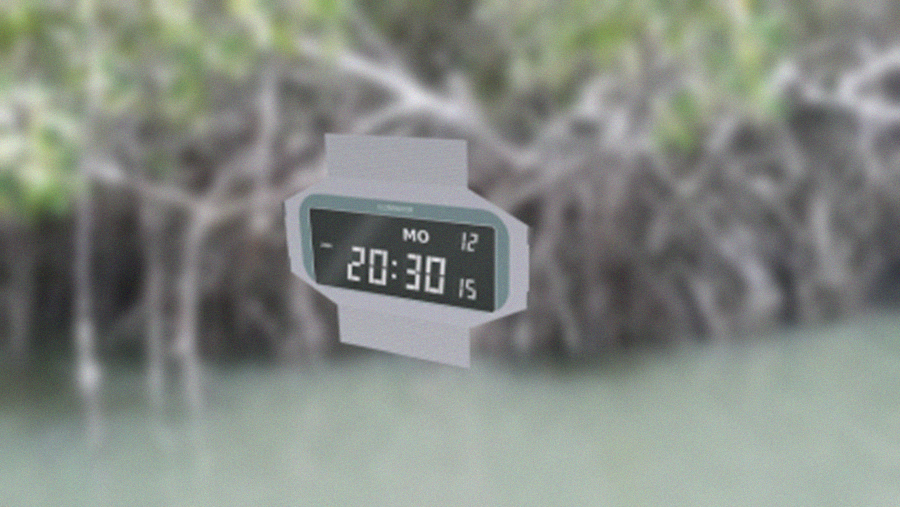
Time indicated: 20:30:15
